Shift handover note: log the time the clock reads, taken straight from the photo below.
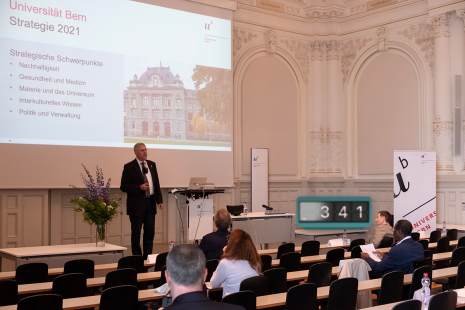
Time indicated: 3:41
